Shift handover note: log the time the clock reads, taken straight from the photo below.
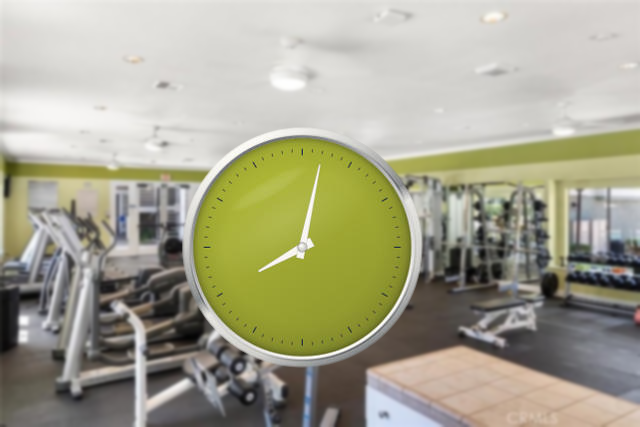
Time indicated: 8:02
